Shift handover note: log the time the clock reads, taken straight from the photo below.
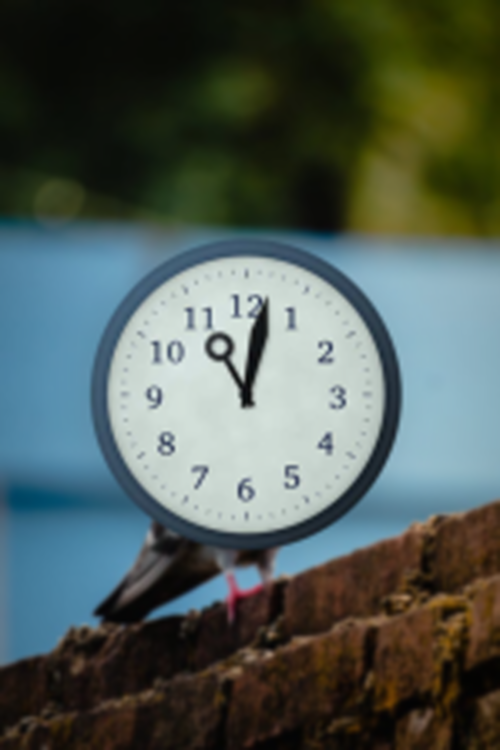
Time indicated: 11:02
